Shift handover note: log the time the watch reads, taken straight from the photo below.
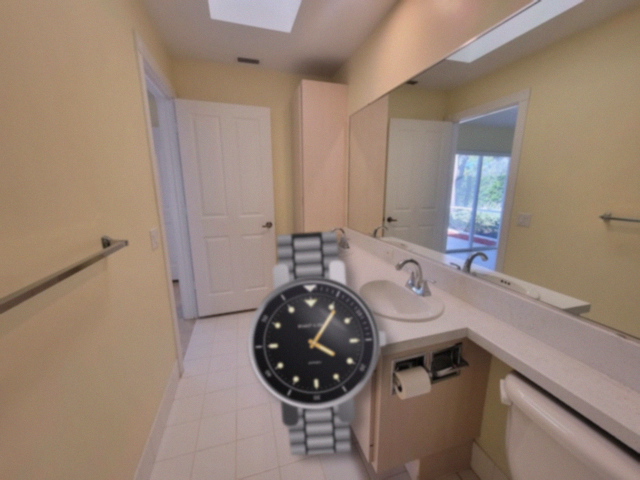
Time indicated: 4:06
